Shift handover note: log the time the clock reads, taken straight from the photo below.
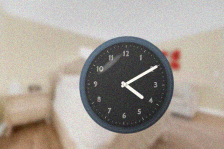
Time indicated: 4:10
